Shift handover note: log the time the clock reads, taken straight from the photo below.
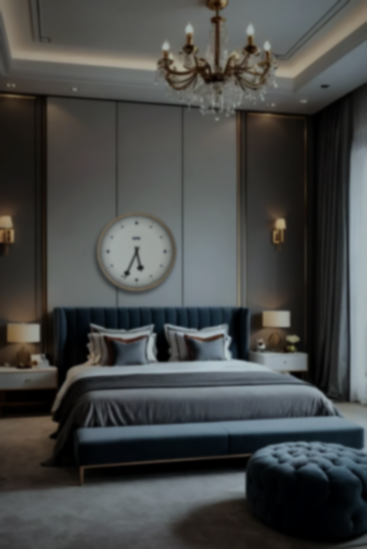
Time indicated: 5:34
